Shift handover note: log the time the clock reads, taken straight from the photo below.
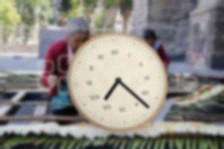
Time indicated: 7:23
